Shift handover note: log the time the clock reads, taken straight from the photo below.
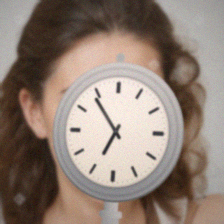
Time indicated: 6:54
